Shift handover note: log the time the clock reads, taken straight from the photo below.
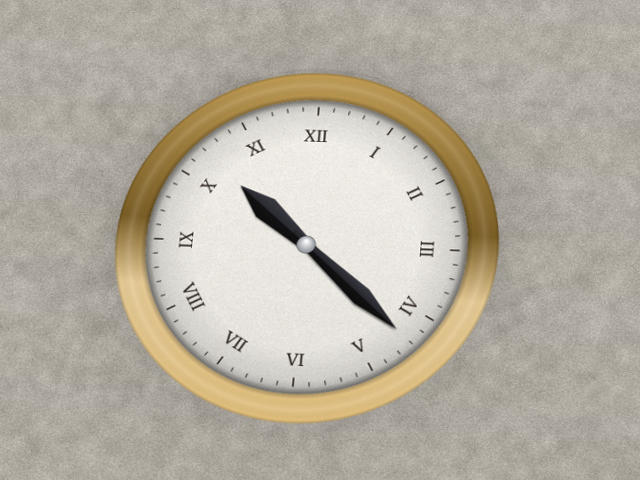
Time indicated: 10:22
